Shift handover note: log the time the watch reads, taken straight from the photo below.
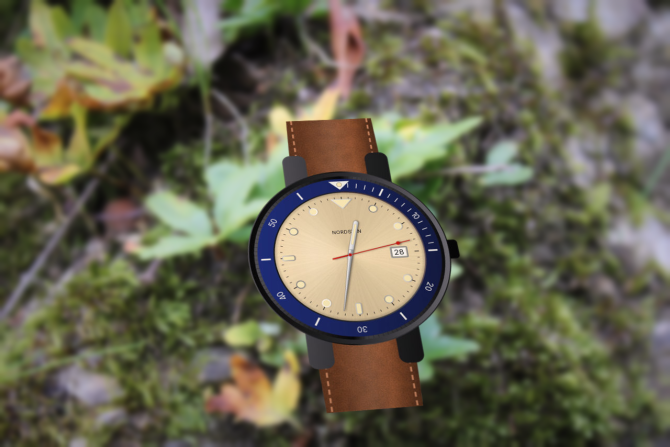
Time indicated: 12:32:13
